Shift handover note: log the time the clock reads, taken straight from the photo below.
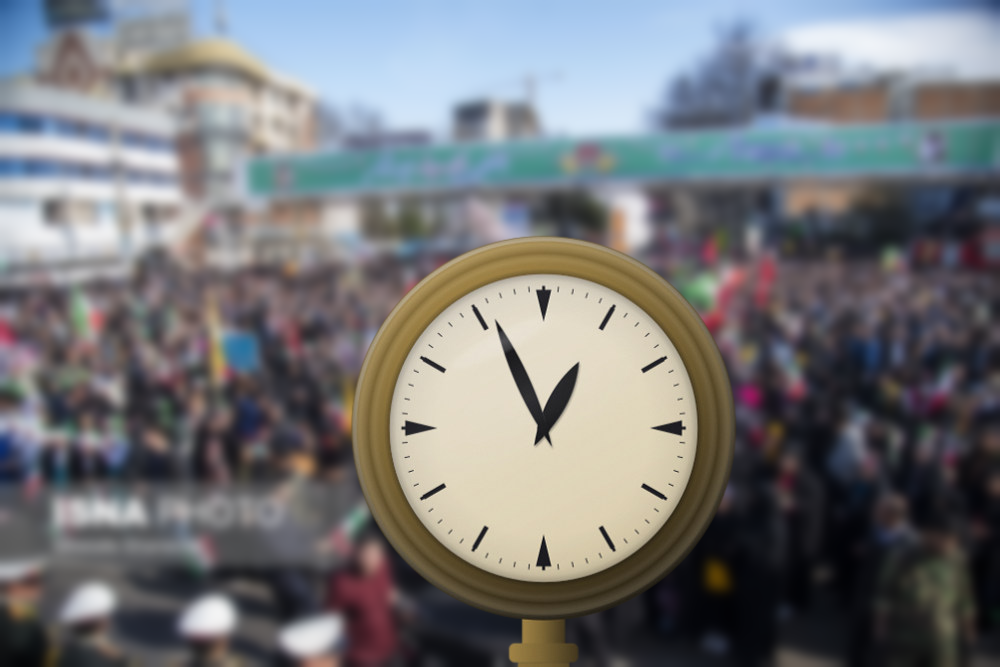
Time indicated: 12:56
